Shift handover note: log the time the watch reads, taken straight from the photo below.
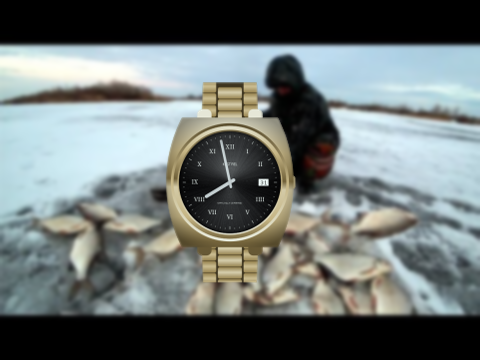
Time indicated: 7:58
